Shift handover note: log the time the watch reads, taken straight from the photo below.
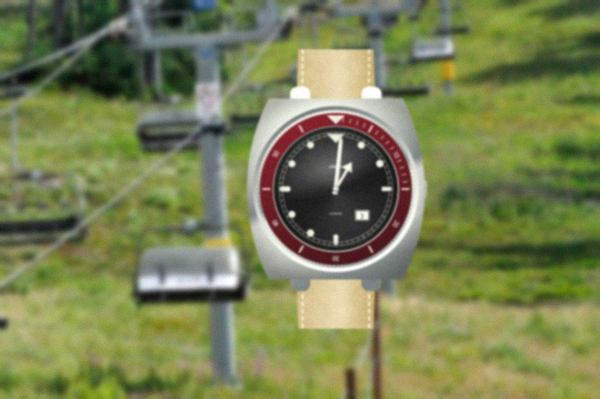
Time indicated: 1:01
